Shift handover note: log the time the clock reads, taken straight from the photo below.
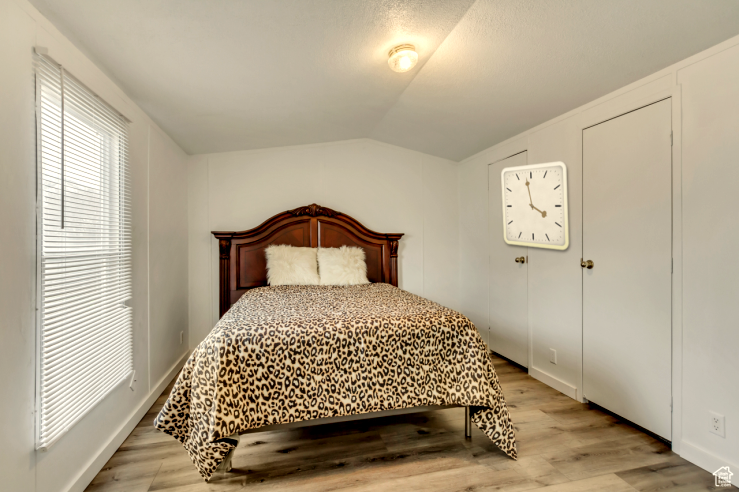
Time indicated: 3:58
